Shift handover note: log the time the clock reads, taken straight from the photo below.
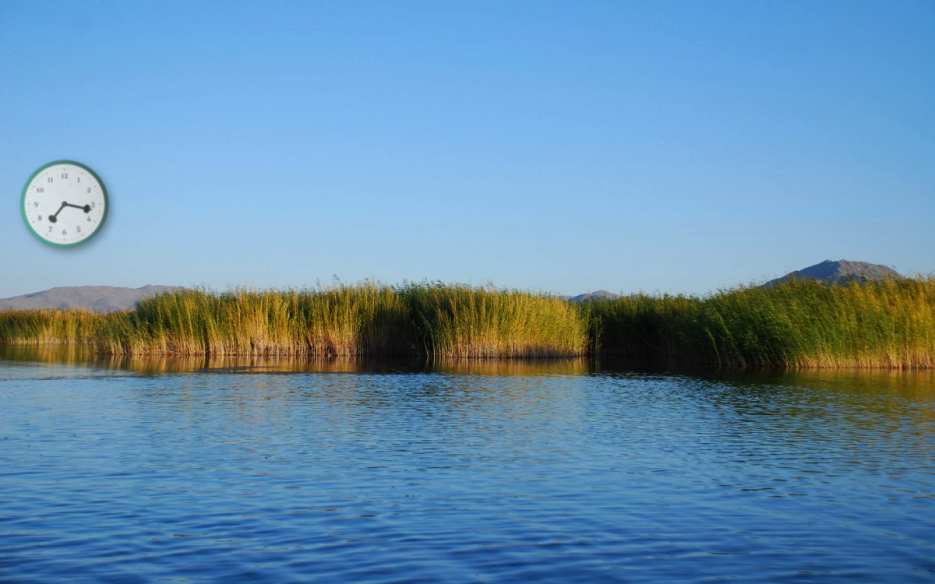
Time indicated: 7:17
